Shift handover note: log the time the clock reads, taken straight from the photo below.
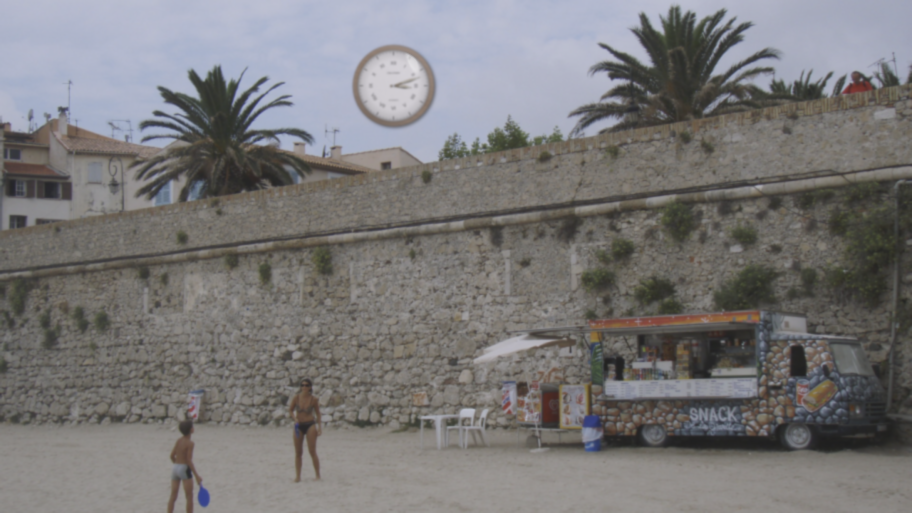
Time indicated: 3:12
